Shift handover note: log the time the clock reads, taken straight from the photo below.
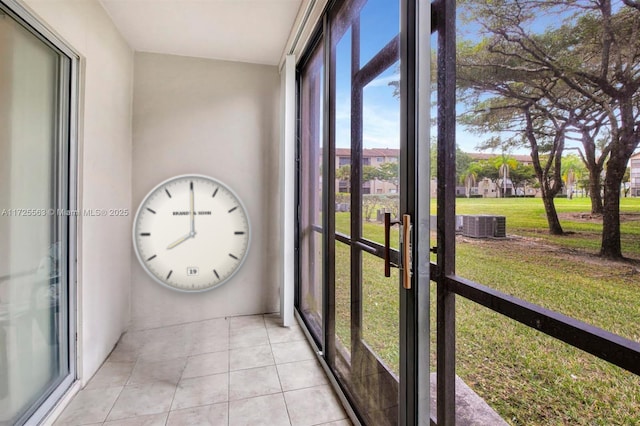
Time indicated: 8:00
